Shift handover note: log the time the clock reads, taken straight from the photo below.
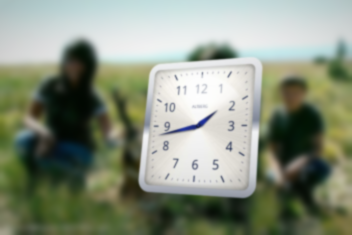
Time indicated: 1:43
